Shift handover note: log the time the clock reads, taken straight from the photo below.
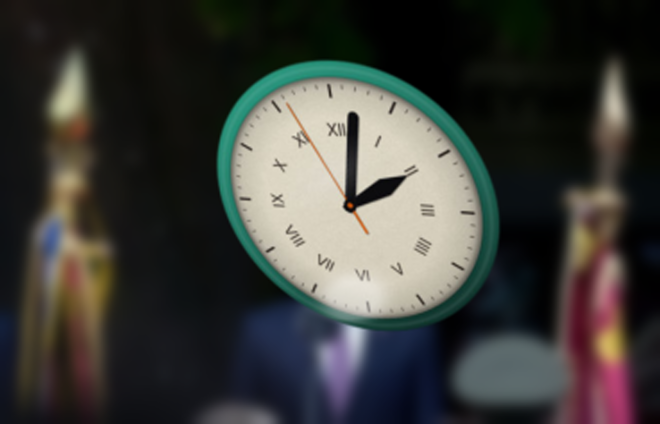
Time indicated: 2:01:56
